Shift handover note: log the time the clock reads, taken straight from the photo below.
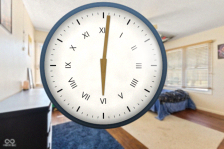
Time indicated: 6:01
